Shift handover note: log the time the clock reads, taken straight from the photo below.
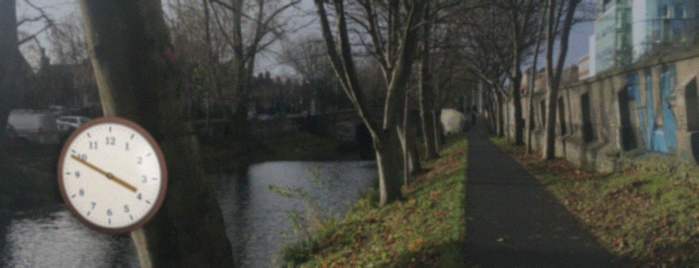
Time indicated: 3:49
